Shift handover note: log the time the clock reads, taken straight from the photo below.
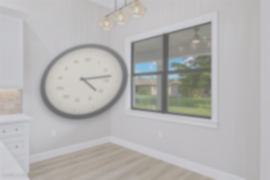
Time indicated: 4:13
